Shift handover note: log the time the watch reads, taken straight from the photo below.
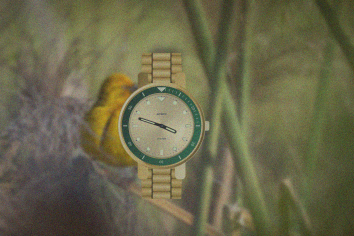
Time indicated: 3:48
